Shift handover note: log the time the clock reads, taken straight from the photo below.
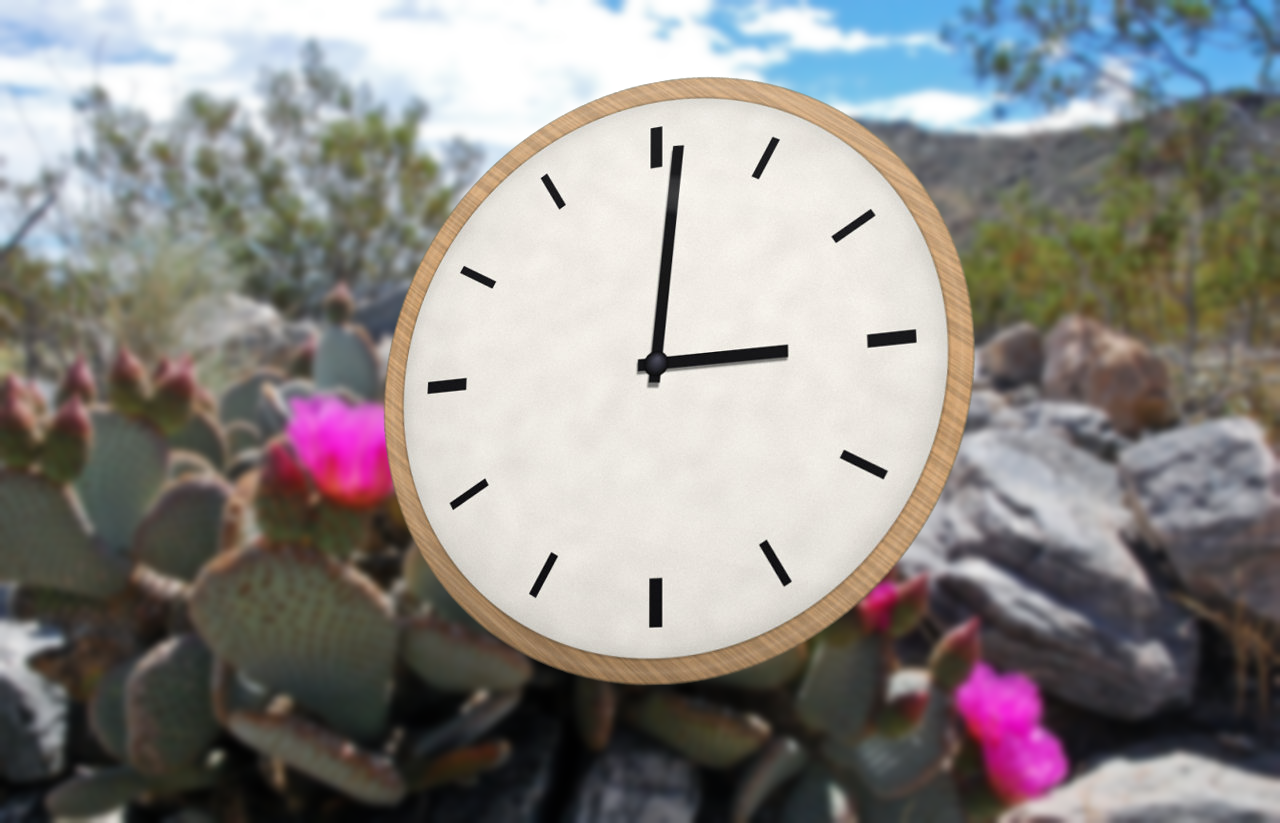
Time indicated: 3:01
